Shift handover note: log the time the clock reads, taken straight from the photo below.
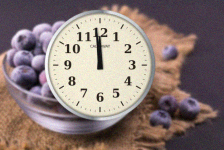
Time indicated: 11:59
